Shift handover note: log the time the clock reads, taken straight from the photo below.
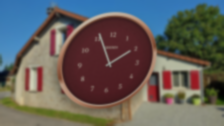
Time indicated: 1:56
